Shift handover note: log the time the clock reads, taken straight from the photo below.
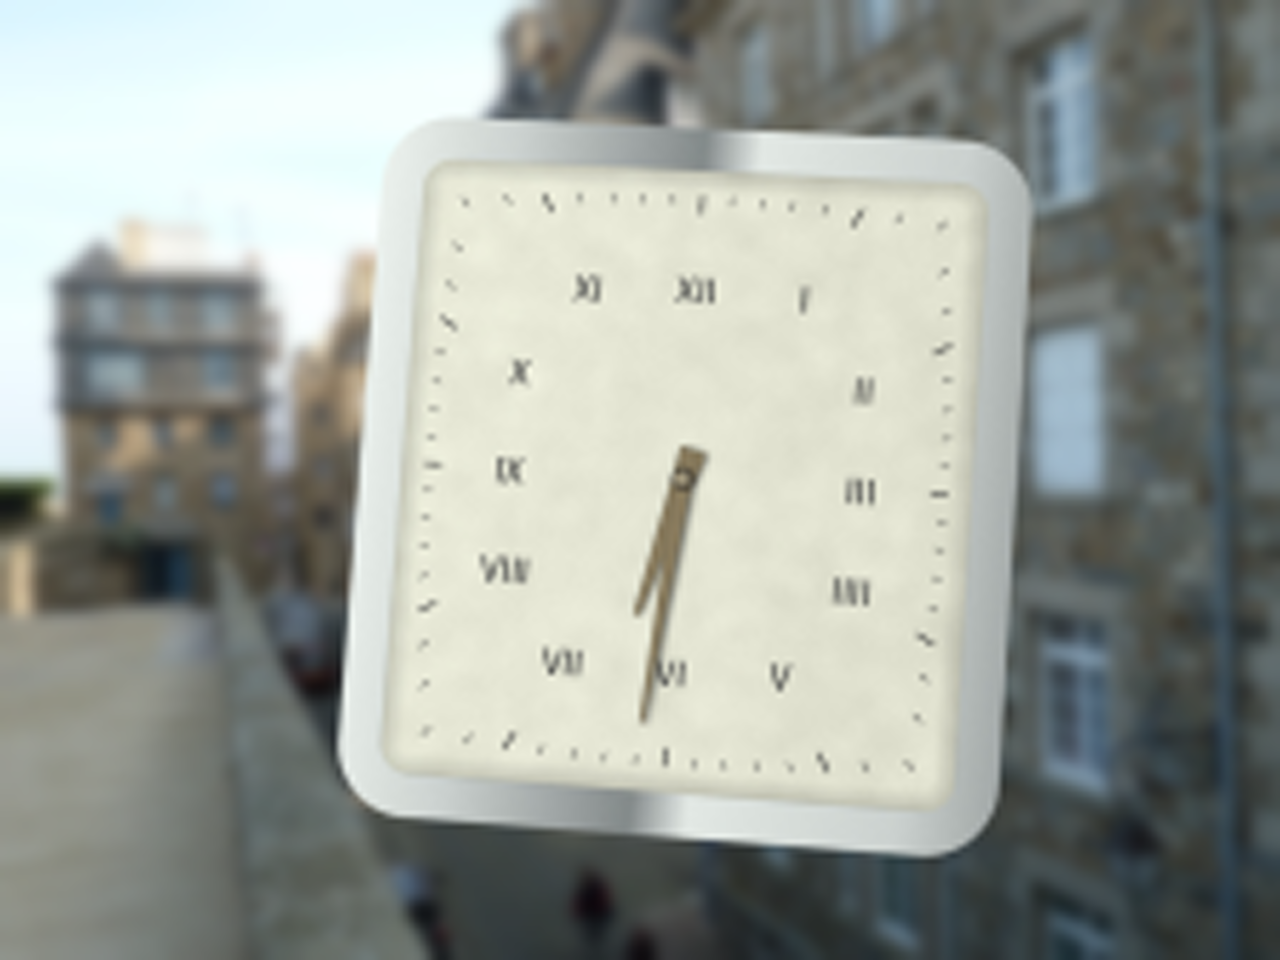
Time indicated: 6:31
